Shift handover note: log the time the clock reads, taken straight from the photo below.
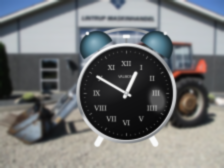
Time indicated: 12:50
